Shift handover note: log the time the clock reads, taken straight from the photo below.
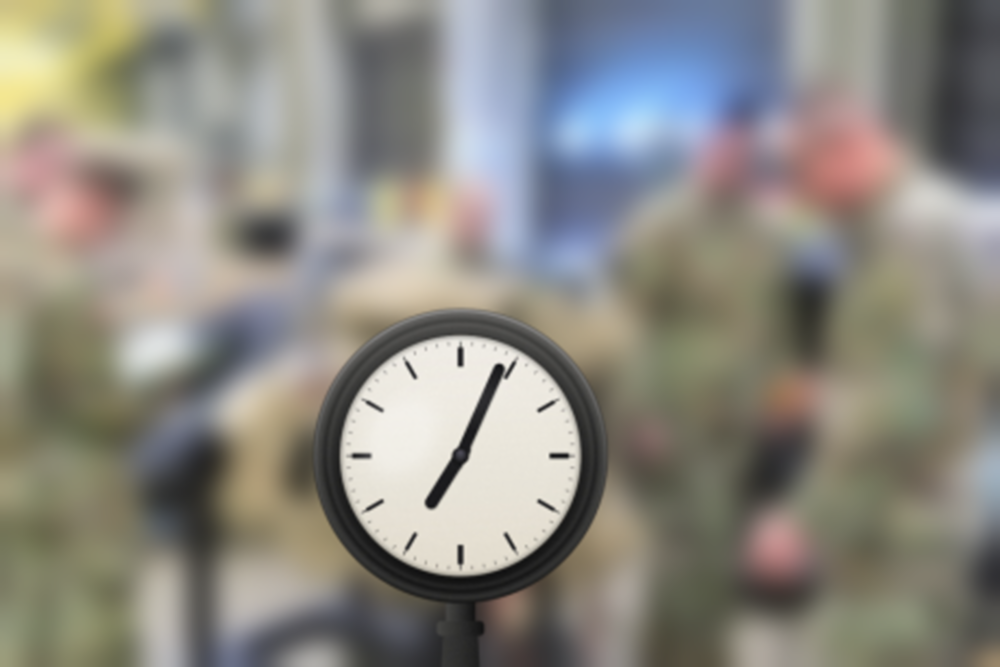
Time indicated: 7:04
